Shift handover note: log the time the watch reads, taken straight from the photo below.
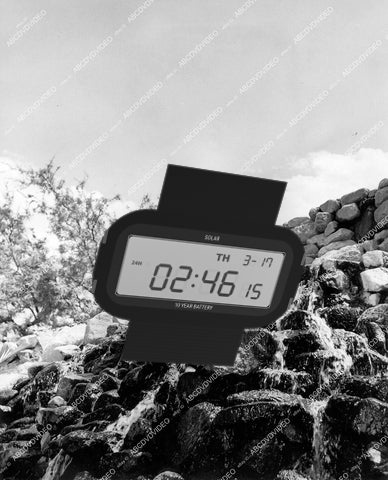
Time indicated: 2:46:15
